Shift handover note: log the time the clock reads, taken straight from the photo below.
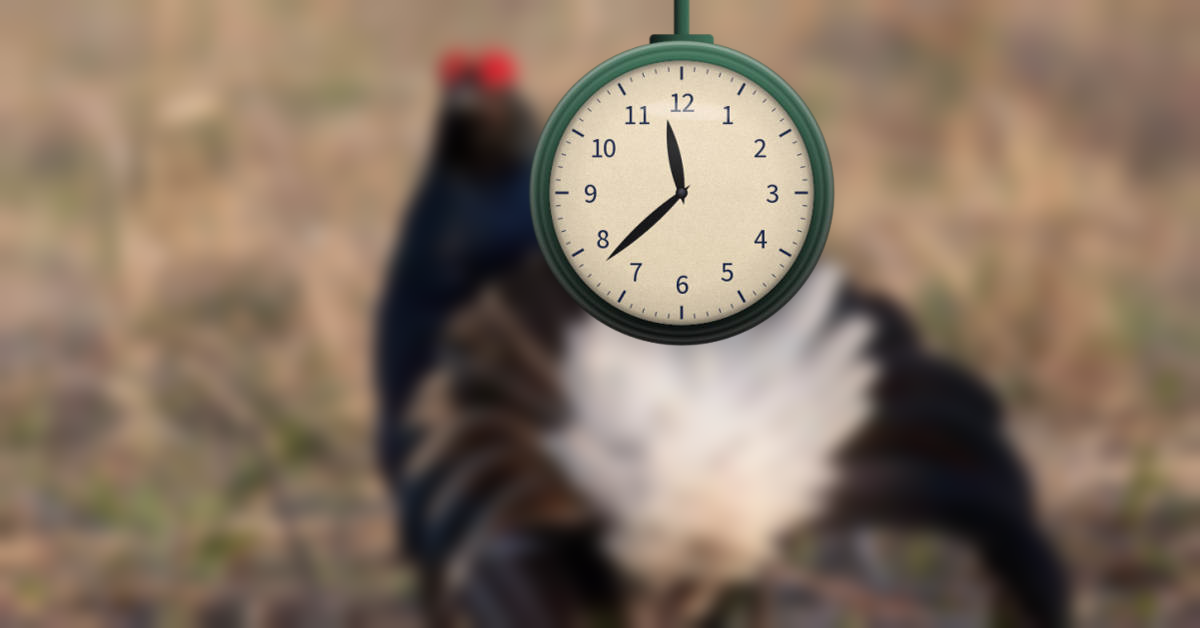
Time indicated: 11:38
